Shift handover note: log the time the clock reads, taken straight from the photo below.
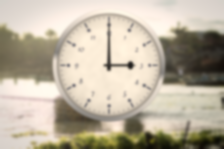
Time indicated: 3:00
